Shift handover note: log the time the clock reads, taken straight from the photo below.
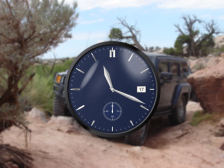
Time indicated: 11:19
